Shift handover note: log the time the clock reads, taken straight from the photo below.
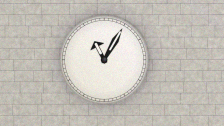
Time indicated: 11:05
